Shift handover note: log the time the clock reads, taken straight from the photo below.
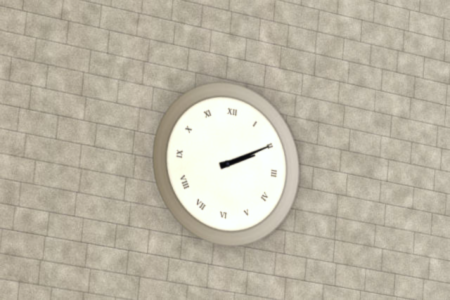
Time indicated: 2:10
